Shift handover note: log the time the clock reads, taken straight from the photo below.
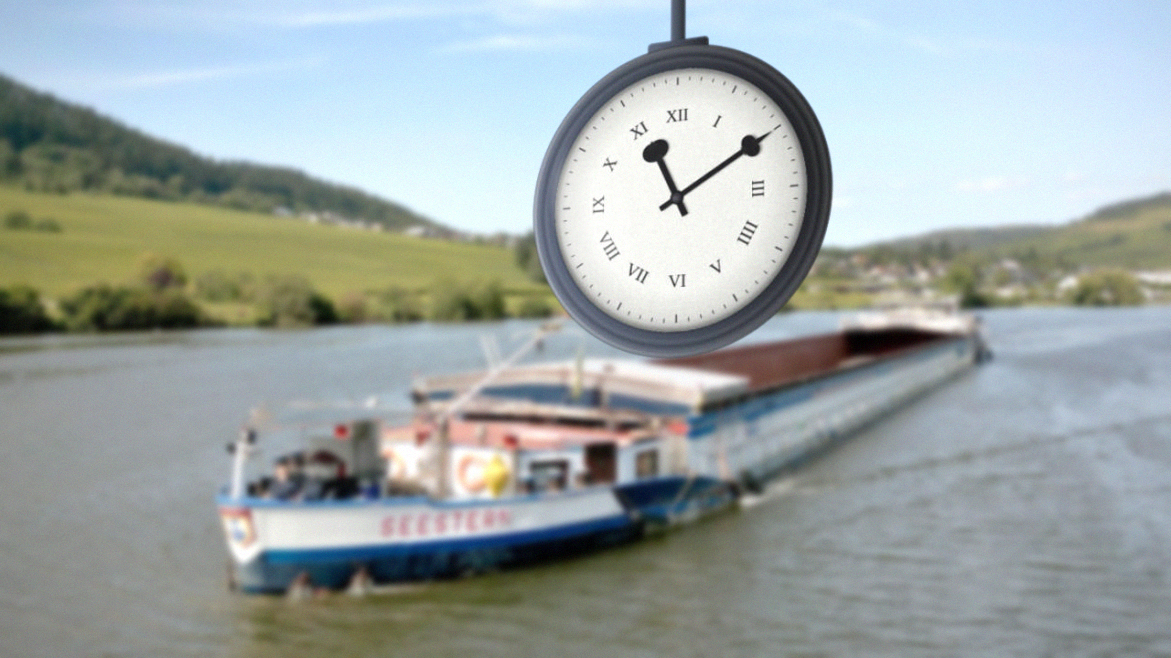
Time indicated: 11:10
